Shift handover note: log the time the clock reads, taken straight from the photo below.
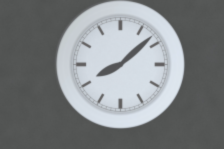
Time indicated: 8:08
